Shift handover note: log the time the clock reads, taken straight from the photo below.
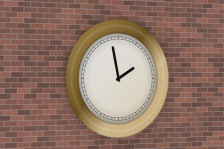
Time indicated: 1:58
